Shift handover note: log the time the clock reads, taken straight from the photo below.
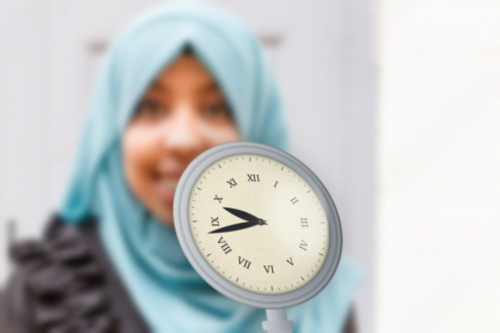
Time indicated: 9:43
